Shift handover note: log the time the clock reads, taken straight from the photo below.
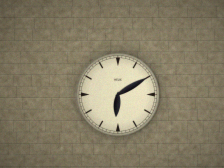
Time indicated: 6:10
